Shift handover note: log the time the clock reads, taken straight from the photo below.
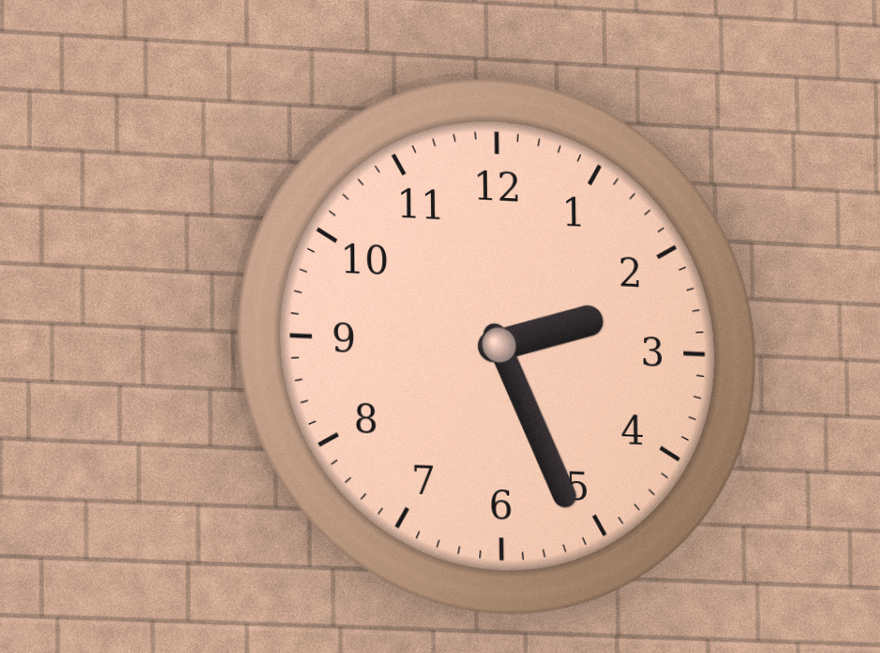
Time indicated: 2:26
